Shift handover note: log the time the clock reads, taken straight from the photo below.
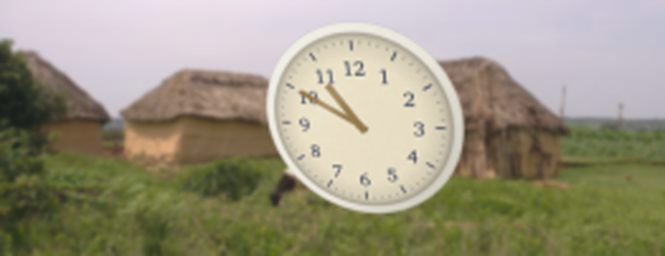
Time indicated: 10:50
